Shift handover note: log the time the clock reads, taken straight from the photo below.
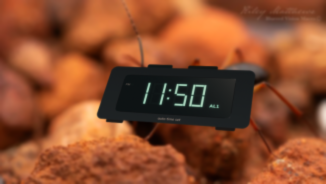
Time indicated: 11:50
